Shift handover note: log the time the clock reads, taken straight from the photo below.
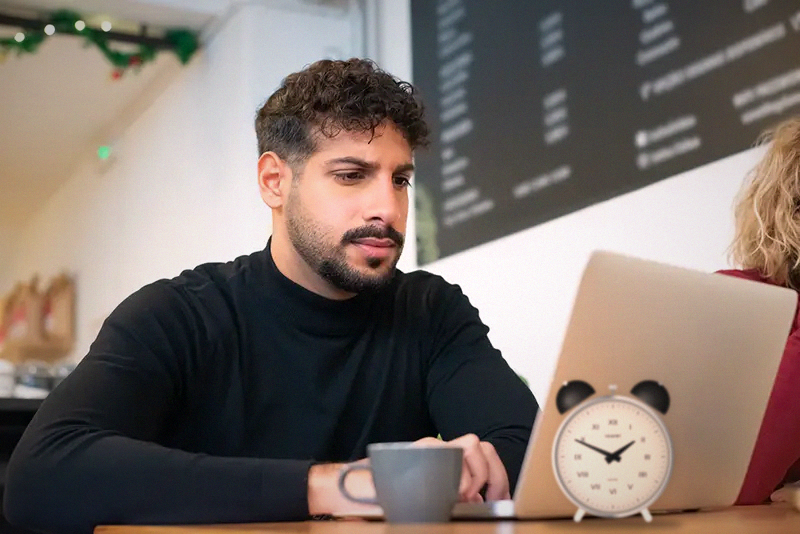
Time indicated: 1:49
